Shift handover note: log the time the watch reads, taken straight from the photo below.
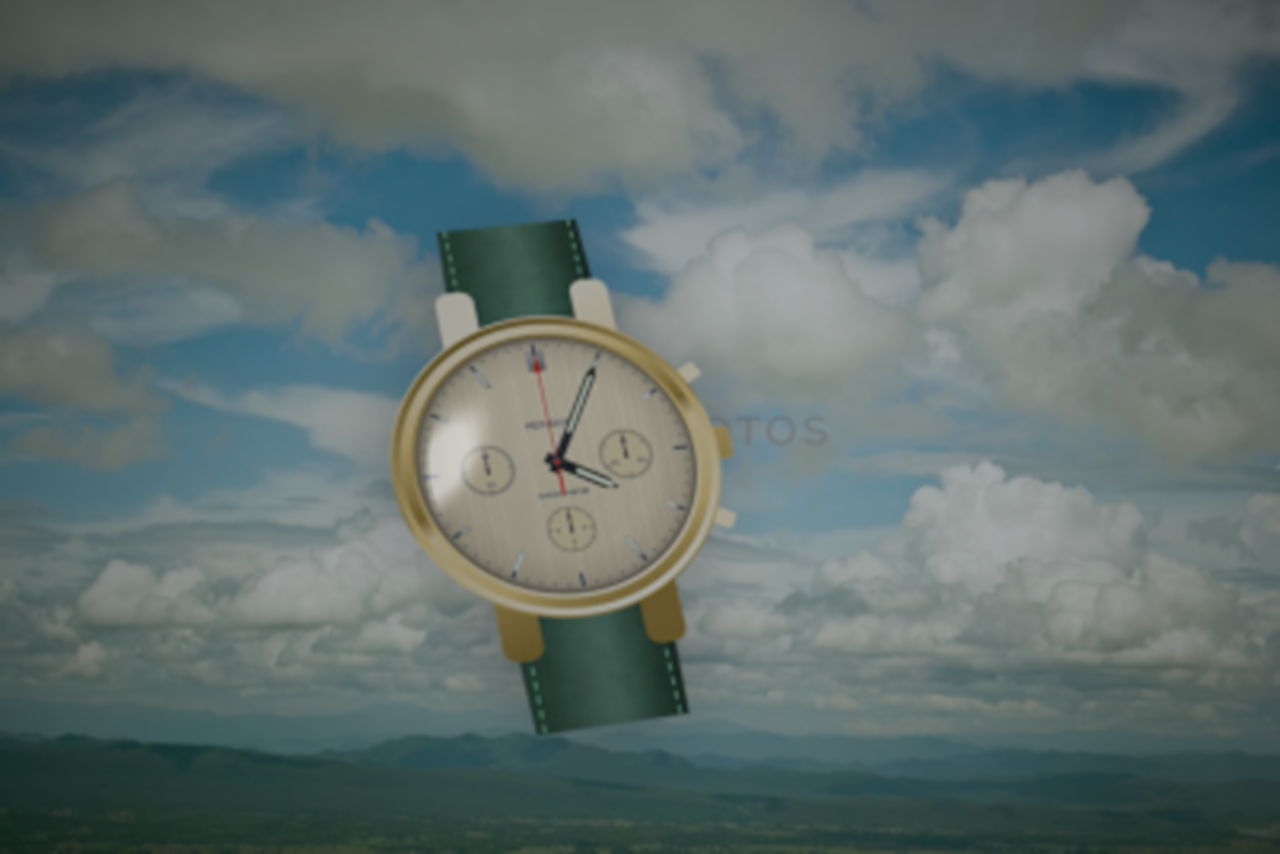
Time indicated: 4:05
